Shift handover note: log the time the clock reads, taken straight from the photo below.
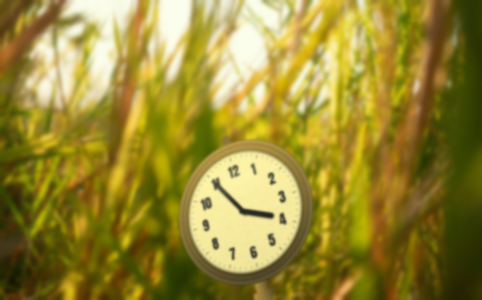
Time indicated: 3:55
